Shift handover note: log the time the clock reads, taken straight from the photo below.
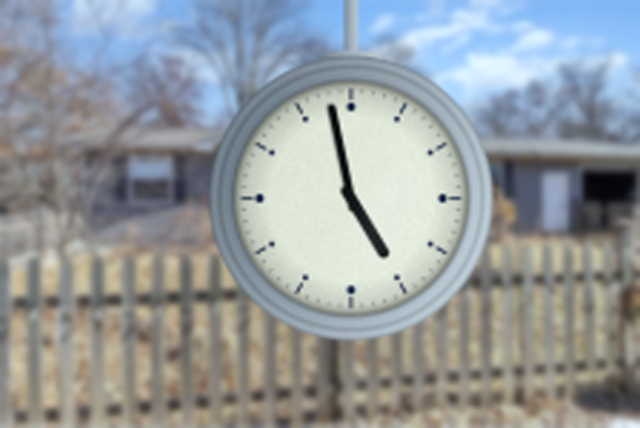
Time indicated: 4:58
